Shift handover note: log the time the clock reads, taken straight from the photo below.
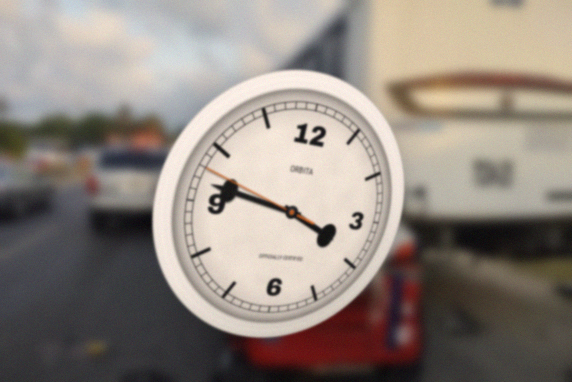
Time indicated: 3:46:48
